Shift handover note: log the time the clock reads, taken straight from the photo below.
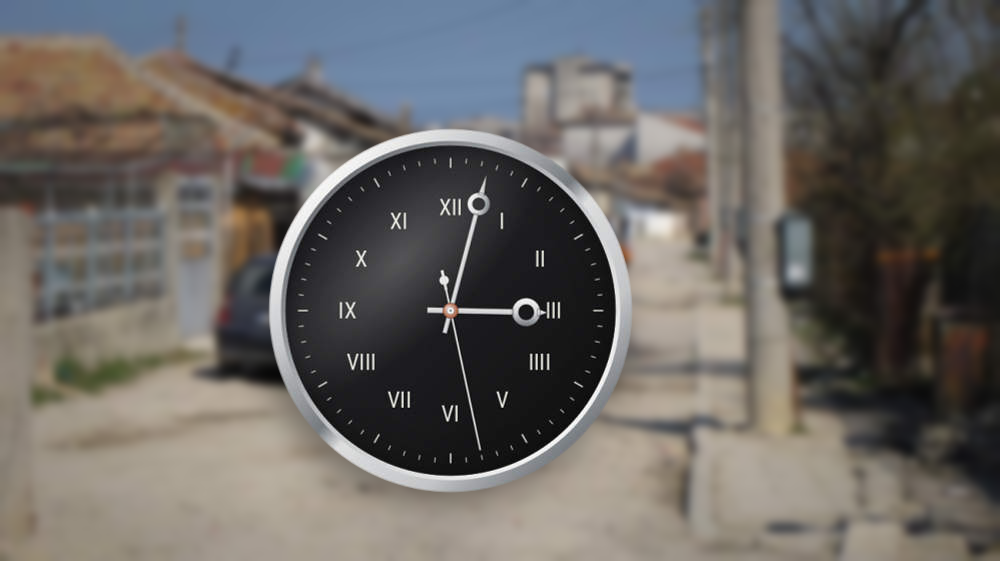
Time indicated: 3:02:28
